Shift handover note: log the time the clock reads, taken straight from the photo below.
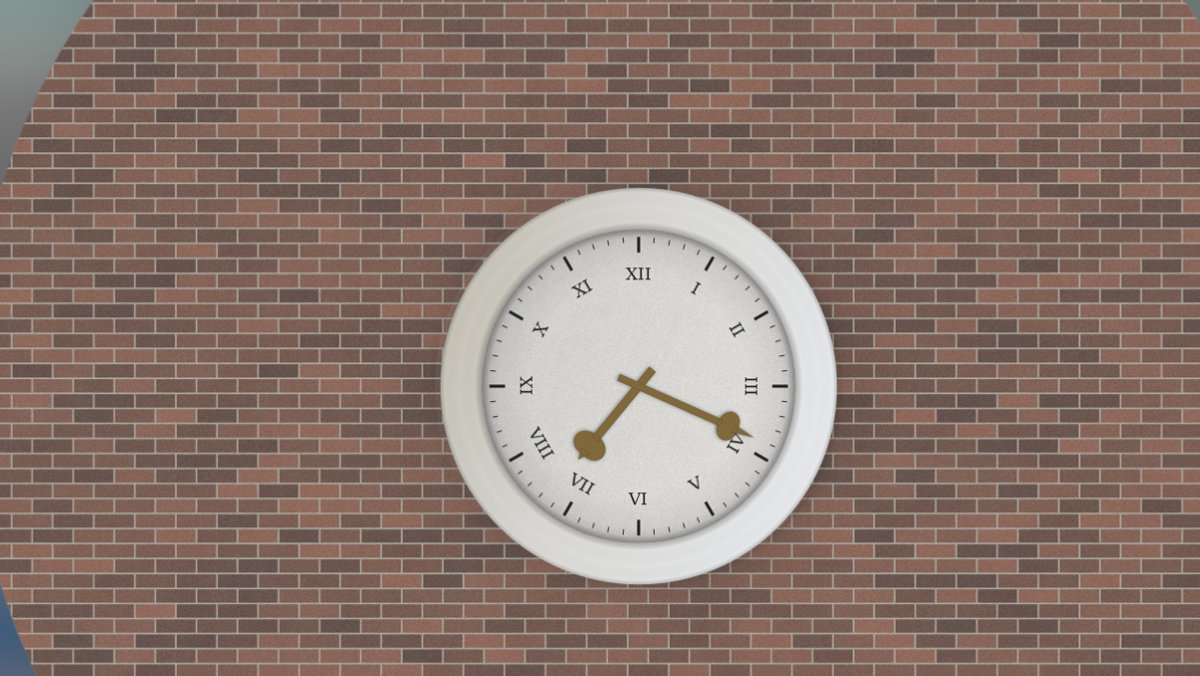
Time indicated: 7:19
